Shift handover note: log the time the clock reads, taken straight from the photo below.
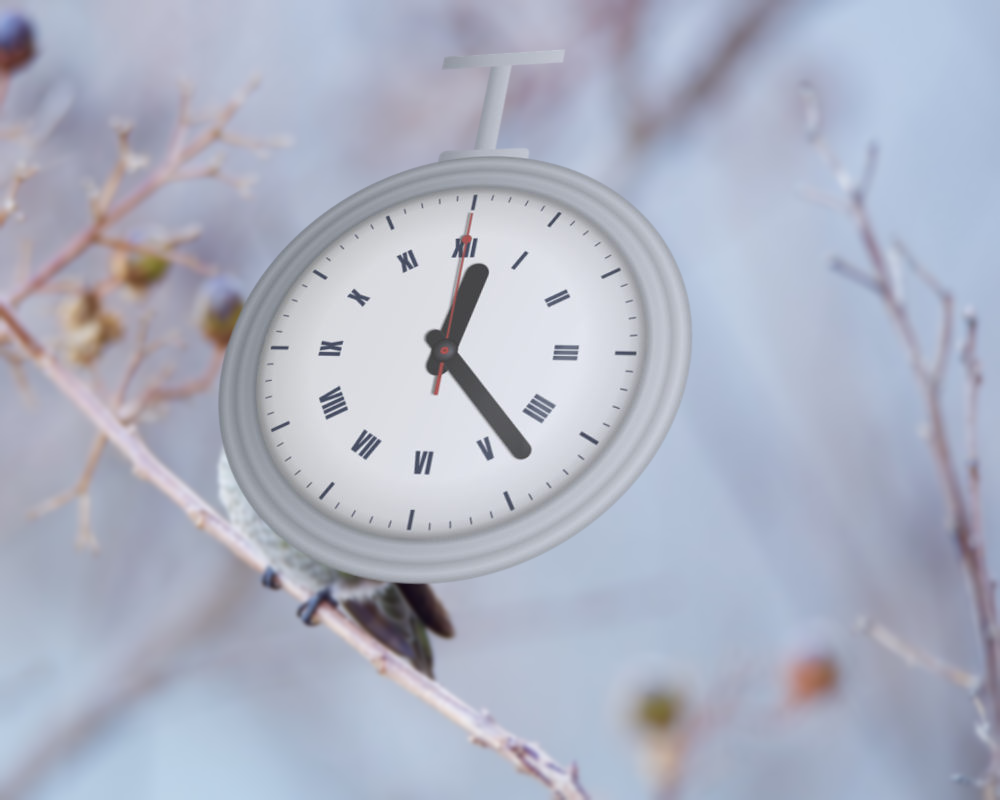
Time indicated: 12:23:00
